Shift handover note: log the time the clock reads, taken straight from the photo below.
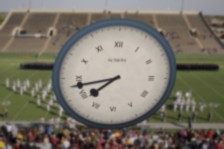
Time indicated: 7:43
